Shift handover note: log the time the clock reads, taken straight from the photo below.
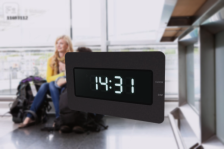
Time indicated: 14:31
